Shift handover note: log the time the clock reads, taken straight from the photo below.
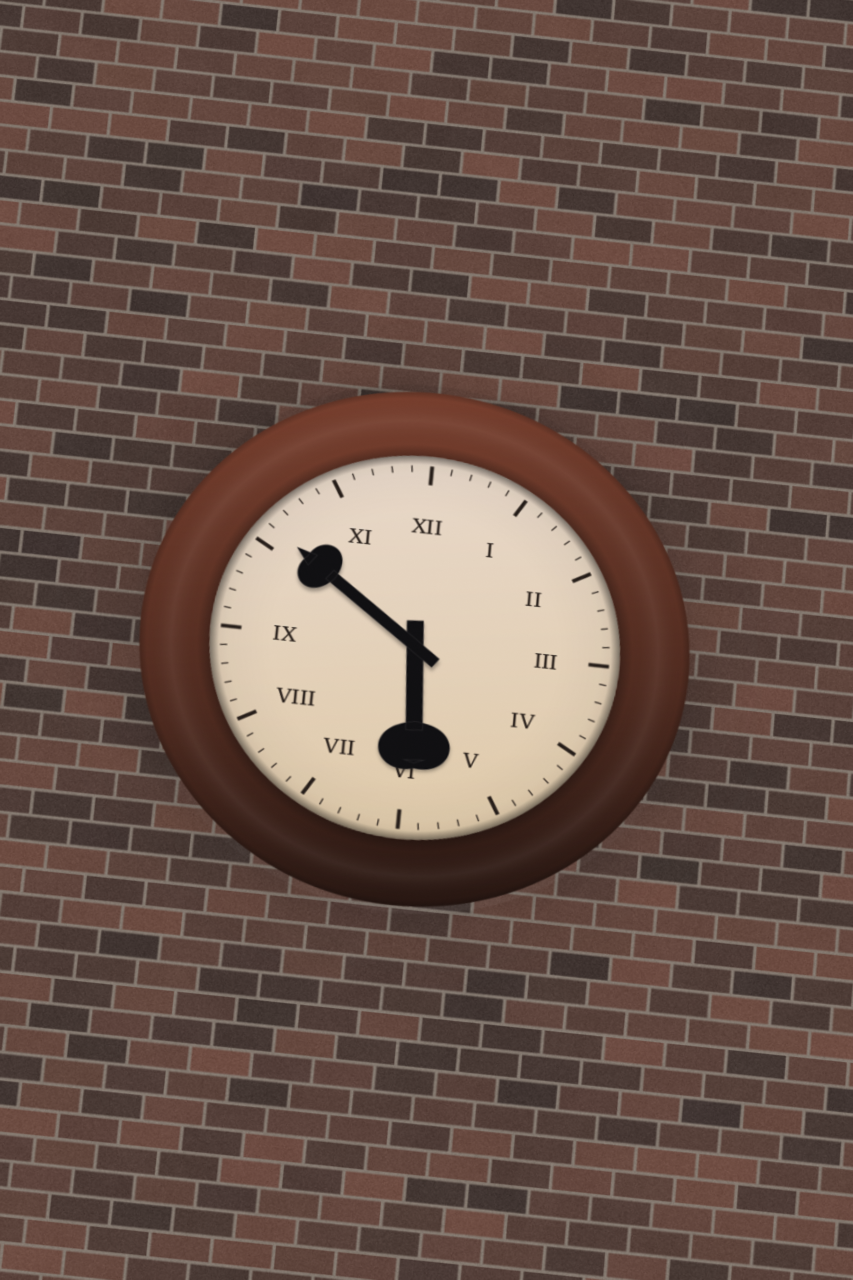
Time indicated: 5:51
